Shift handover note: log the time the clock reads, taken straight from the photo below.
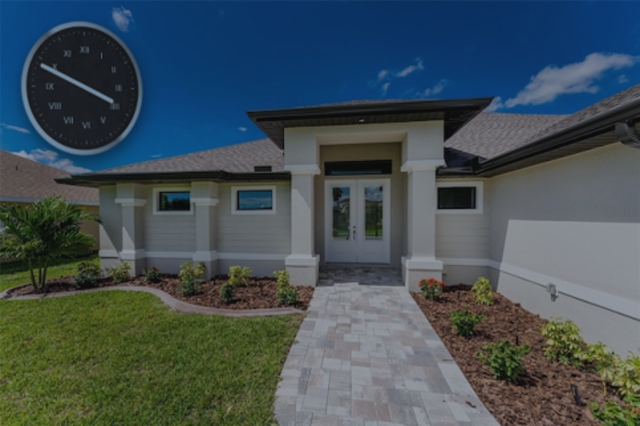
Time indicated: 3:49
